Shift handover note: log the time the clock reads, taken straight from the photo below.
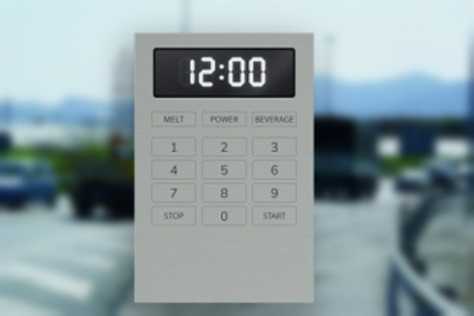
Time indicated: 12:00
